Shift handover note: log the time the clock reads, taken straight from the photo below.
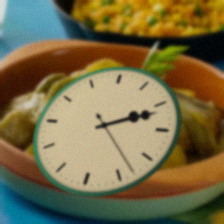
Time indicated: 2:11:23
